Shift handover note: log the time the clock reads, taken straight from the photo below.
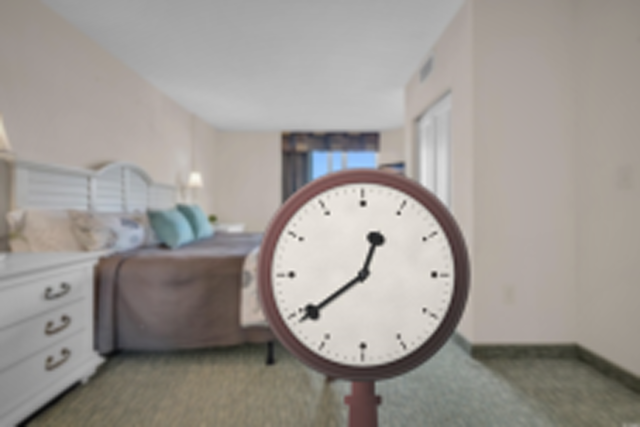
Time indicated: 12:39
